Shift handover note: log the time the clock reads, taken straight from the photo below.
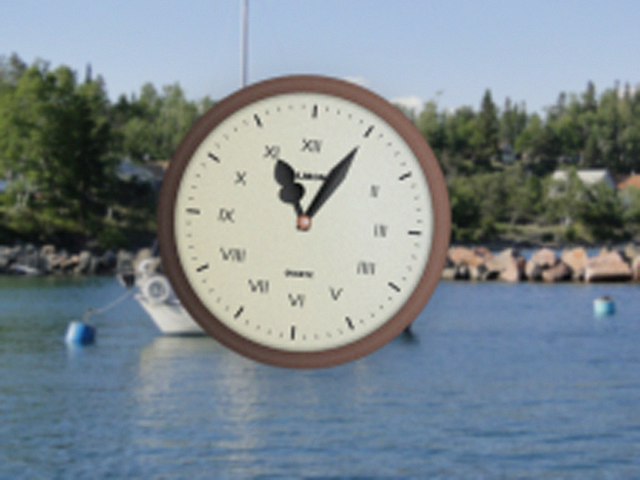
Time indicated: 11:05
